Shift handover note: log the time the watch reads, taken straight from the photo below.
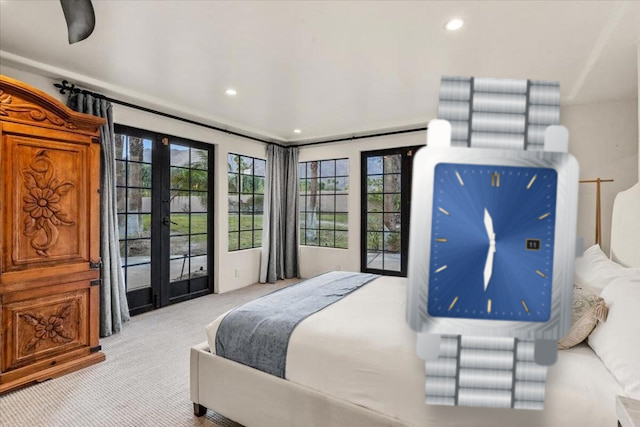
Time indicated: 11:31
